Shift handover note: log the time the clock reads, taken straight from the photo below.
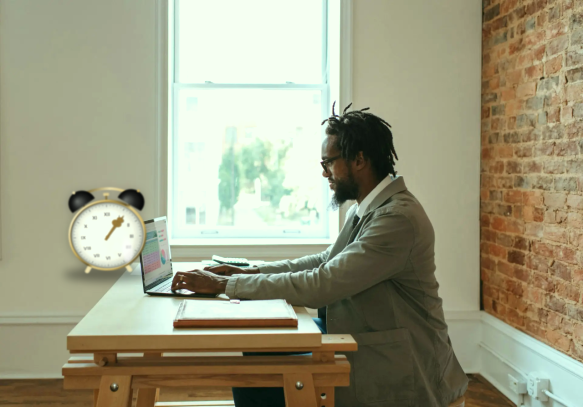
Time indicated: 1:06
